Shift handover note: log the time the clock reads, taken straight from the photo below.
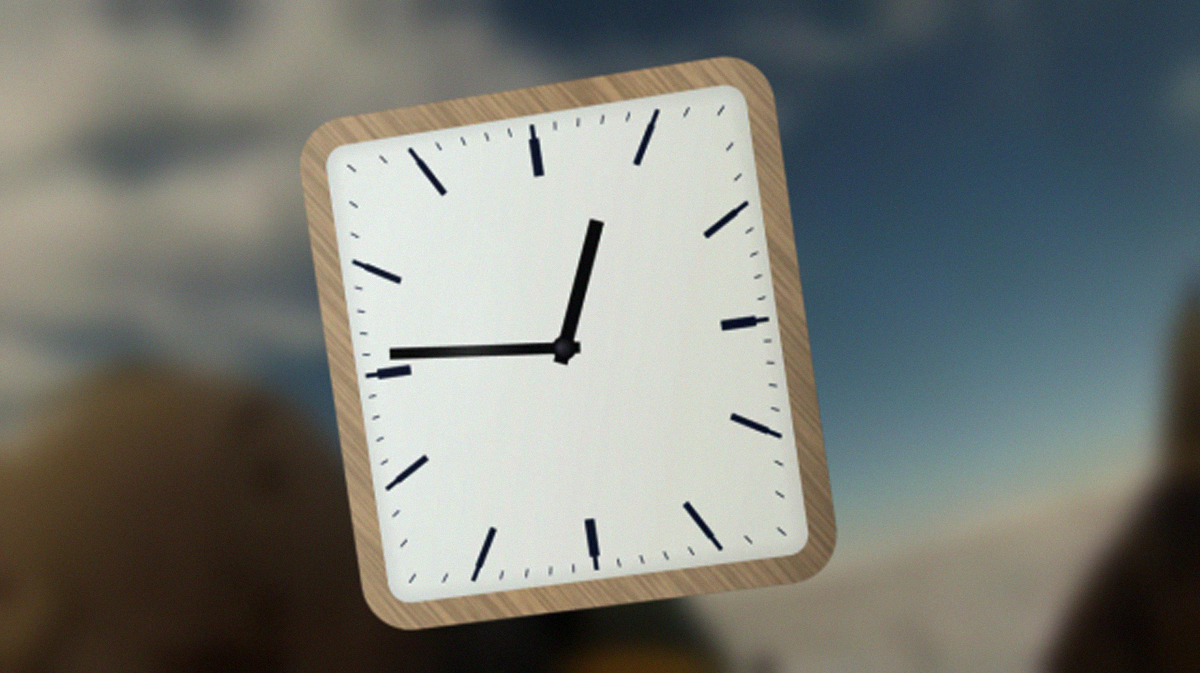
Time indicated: 12:46
